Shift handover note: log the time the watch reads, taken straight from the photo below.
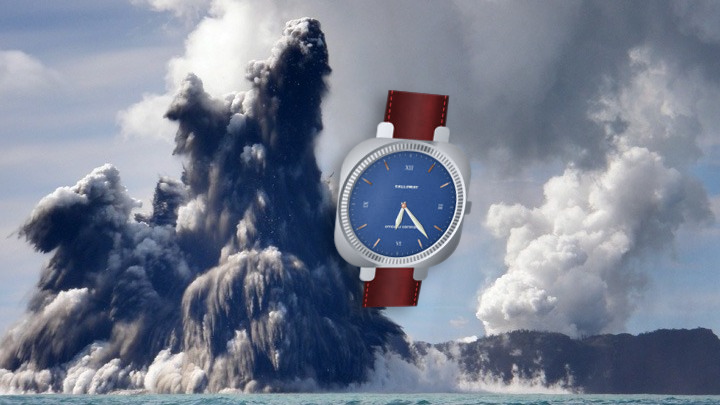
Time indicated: 6:23
